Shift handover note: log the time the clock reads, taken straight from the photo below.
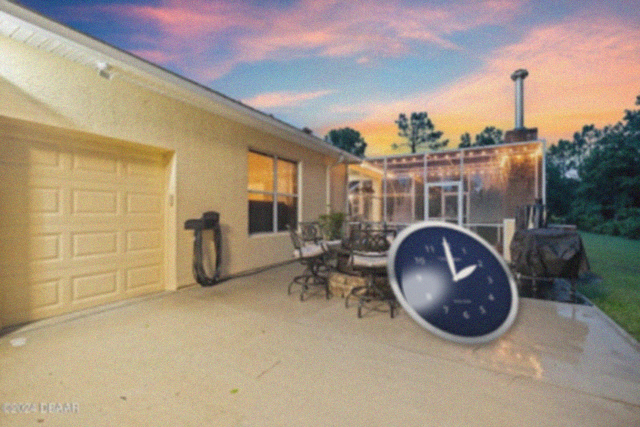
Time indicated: 2:00
